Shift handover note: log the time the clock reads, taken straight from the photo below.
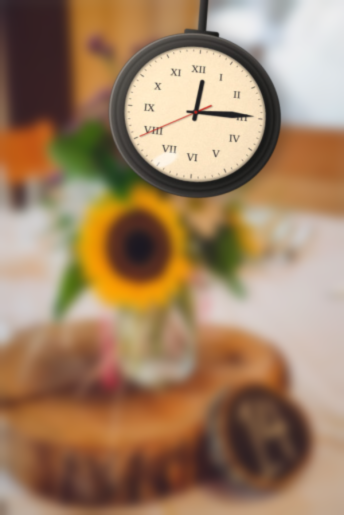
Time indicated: 12:14:40
